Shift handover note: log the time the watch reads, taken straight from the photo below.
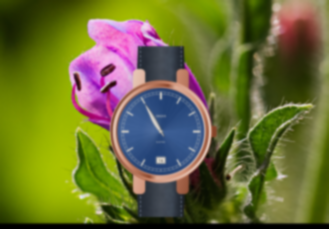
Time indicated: 10:55
